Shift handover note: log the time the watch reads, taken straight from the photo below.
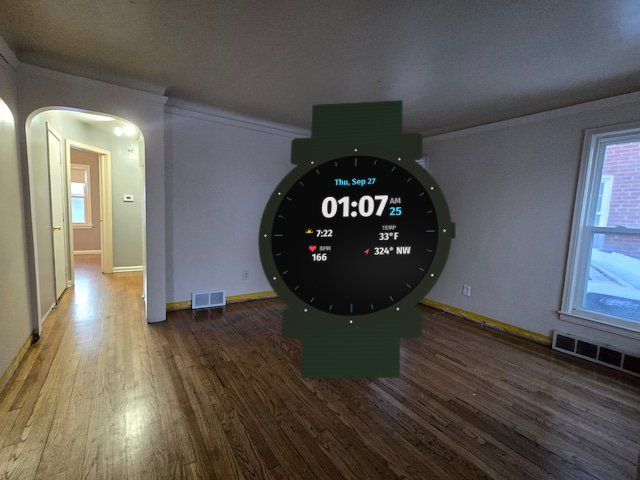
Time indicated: 1:07:25
